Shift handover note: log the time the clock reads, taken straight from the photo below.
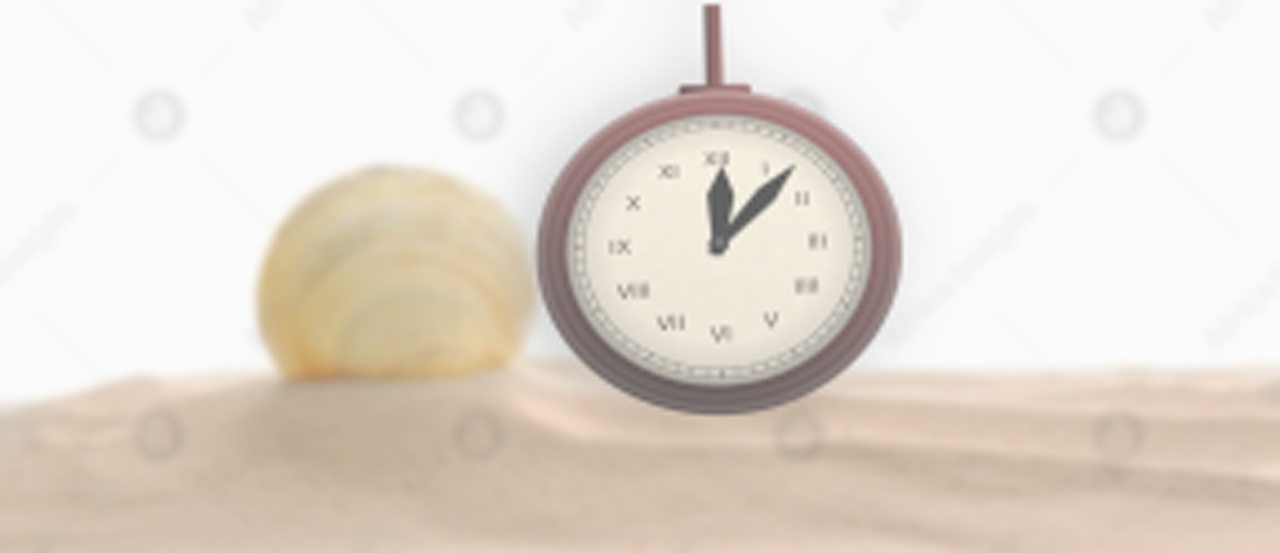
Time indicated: 12:07
